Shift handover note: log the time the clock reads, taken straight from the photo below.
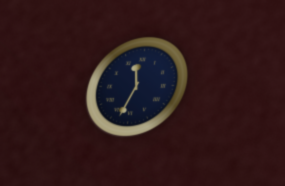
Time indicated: 11:33
